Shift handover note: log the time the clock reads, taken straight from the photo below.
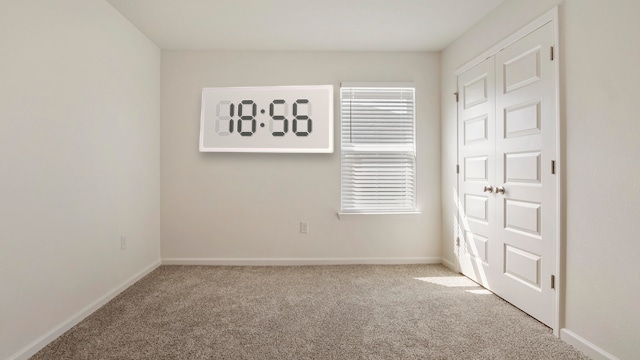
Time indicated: 18:56
